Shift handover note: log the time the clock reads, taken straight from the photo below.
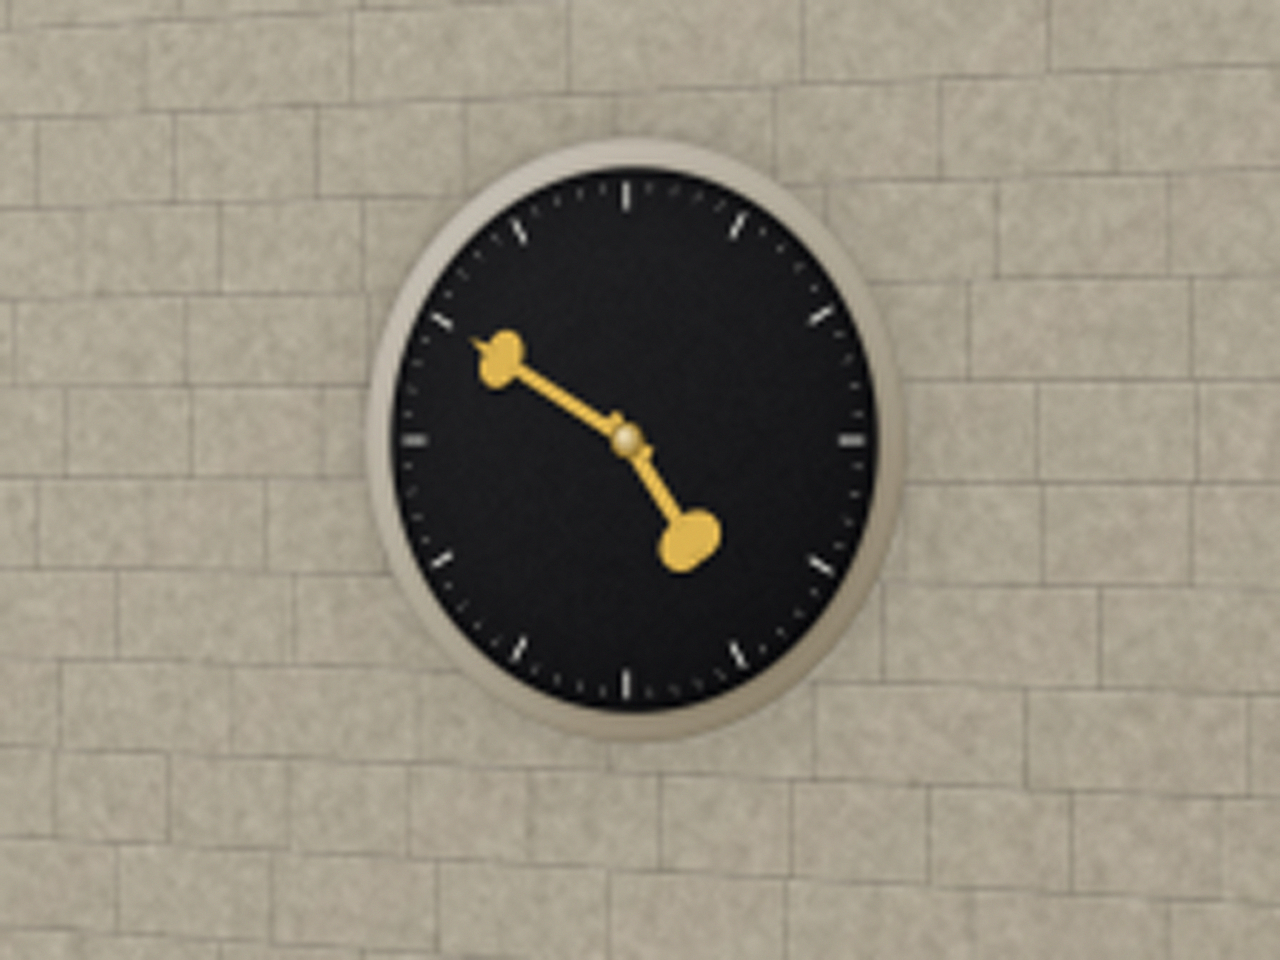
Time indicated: 4:50
